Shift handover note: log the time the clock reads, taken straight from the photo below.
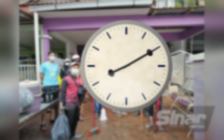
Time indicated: 8:10
